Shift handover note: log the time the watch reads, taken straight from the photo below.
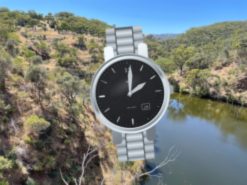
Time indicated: 2:01
